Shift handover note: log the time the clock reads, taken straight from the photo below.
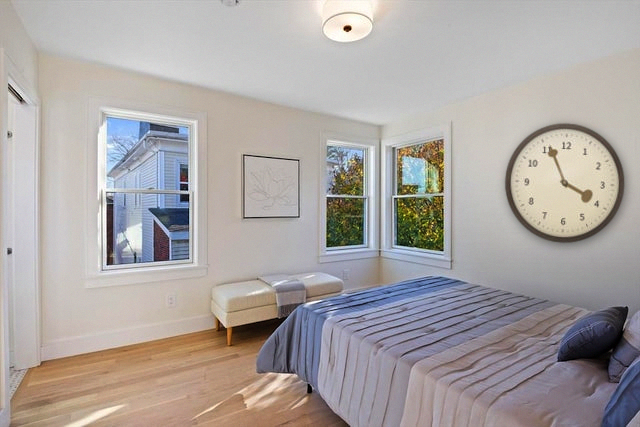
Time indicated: 3:56
